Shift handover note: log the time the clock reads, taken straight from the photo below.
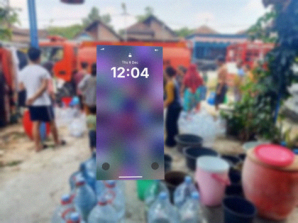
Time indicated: 12:04
